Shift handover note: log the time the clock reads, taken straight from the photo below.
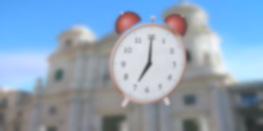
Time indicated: 7:00
